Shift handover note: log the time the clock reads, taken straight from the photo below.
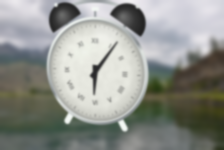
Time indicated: 6:06
